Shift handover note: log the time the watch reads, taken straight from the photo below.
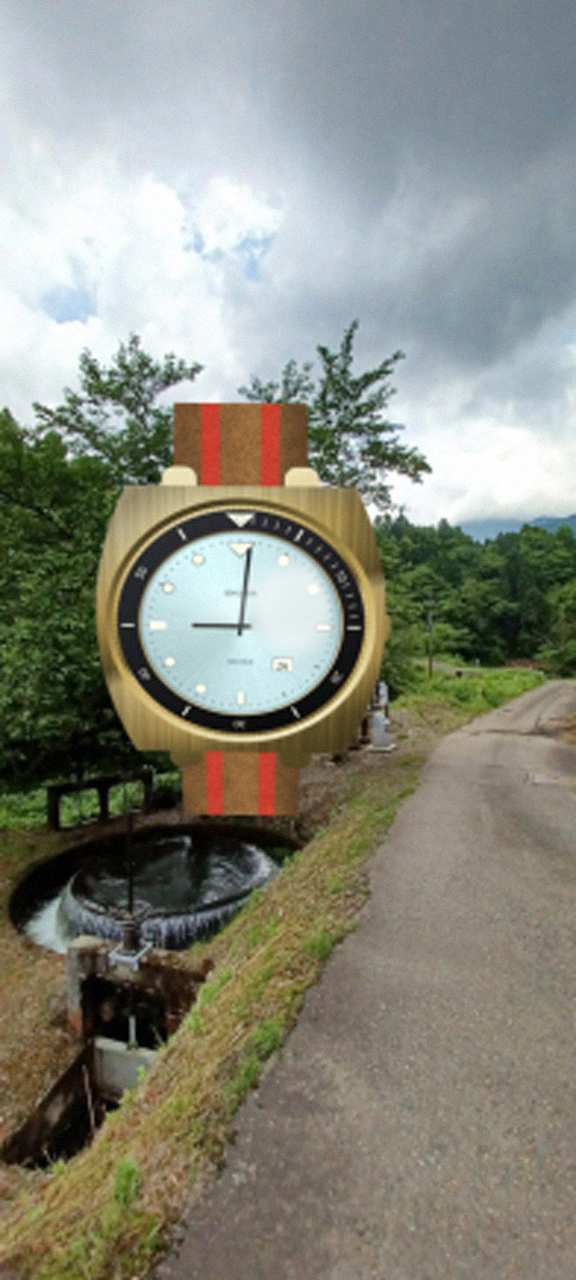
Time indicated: 9:01
